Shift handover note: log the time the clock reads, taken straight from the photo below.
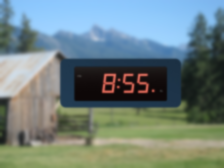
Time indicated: 8:55
